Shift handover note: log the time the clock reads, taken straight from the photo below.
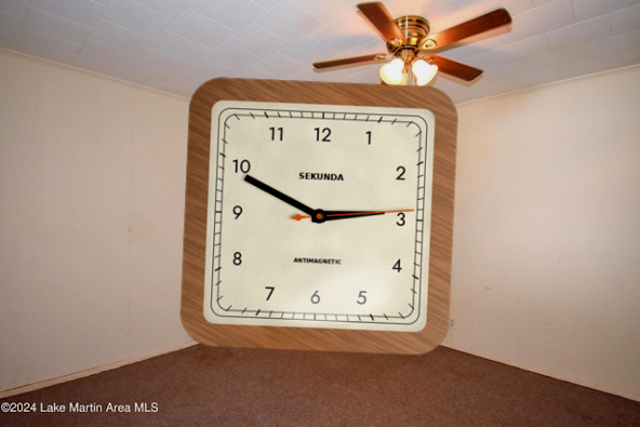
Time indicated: 2:49:14
